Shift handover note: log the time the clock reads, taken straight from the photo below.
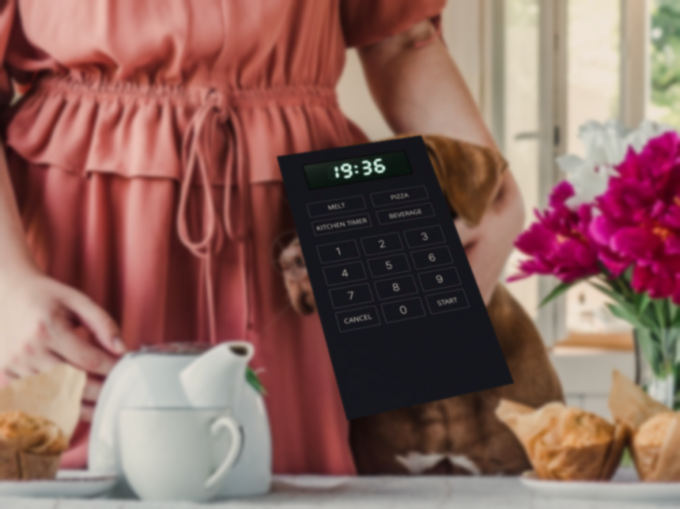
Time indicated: 19:36
